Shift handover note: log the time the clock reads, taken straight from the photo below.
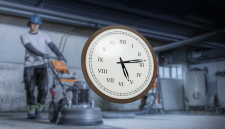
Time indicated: 5:13
